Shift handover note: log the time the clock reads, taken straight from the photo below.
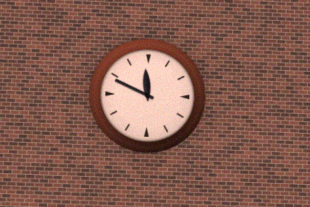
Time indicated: 11:49
